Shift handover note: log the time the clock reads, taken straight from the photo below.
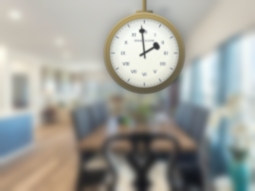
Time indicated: 1:59
